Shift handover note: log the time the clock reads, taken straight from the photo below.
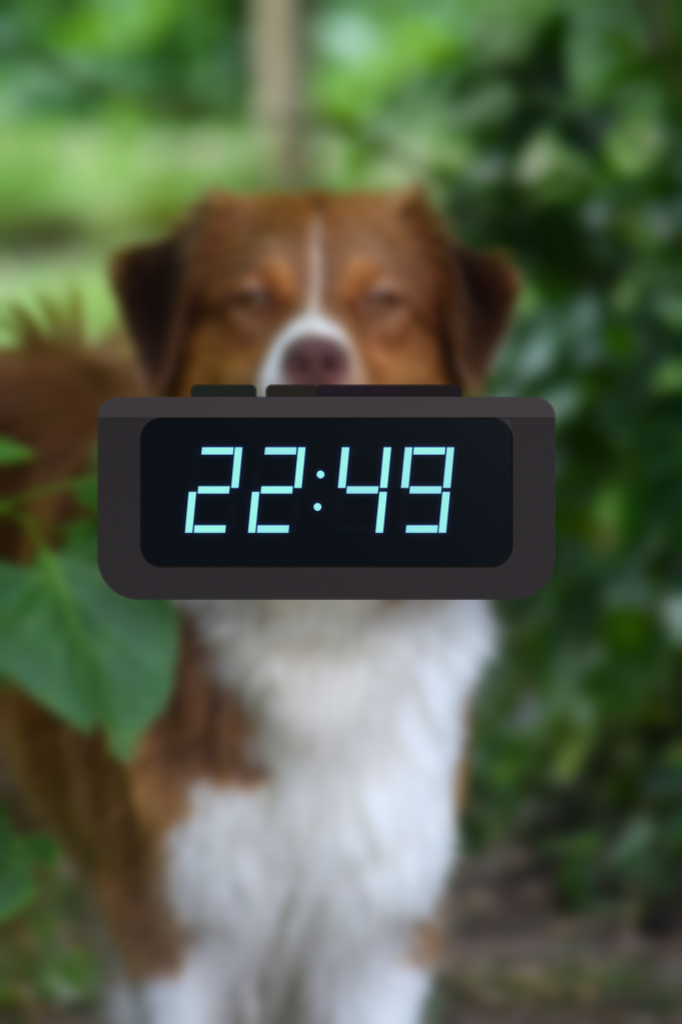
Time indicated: 22:49
